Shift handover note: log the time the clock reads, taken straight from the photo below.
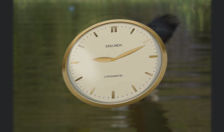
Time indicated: 9:11
